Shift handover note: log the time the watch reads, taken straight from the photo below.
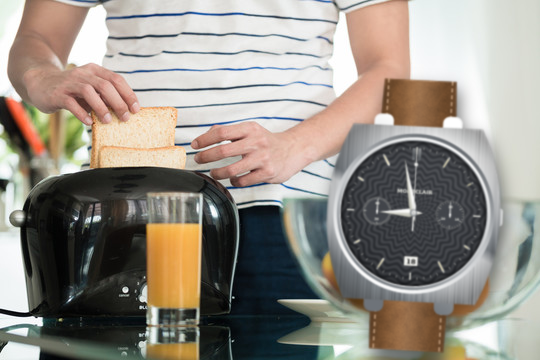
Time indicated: 8:58
